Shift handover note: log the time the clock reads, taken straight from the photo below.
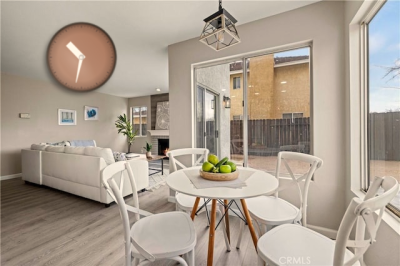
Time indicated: 10:32
